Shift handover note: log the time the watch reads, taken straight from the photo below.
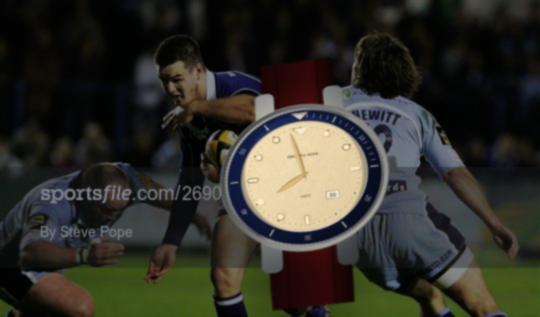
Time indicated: 7:58
